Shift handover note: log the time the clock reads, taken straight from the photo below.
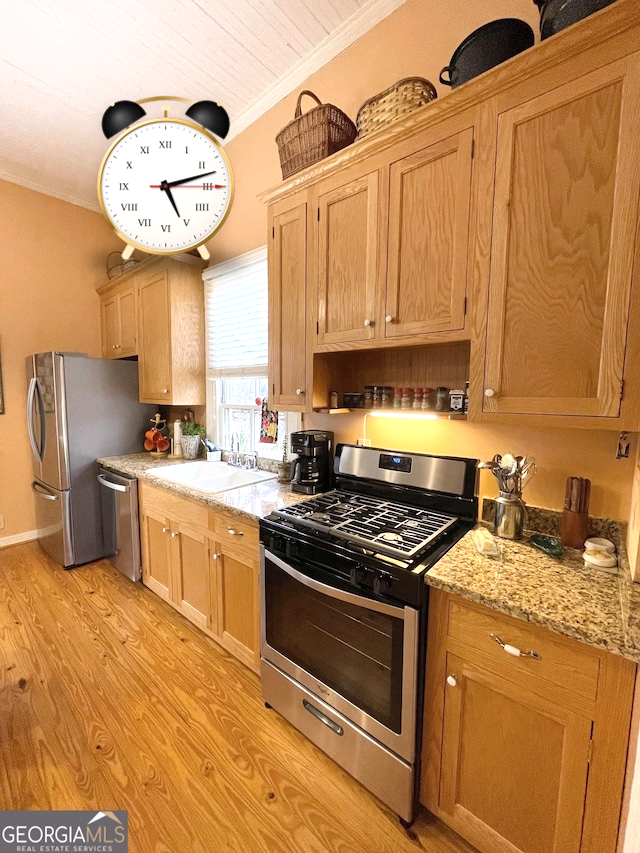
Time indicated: 5:12:15
